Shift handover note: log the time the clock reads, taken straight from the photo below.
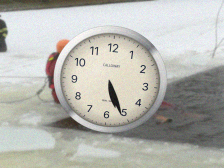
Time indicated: 5:26
